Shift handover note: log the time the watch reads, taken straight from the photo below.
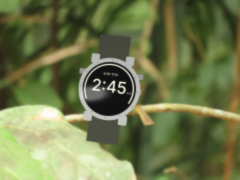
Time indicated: 2:45
